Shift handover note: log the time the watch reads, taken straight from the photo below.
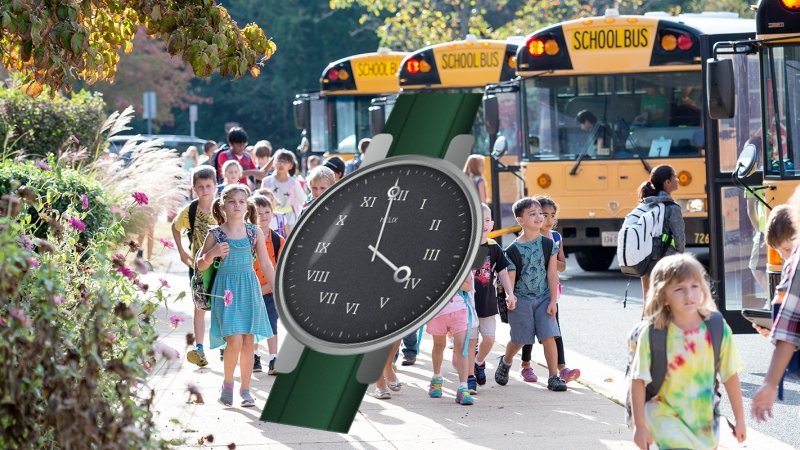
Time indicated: 3:59
